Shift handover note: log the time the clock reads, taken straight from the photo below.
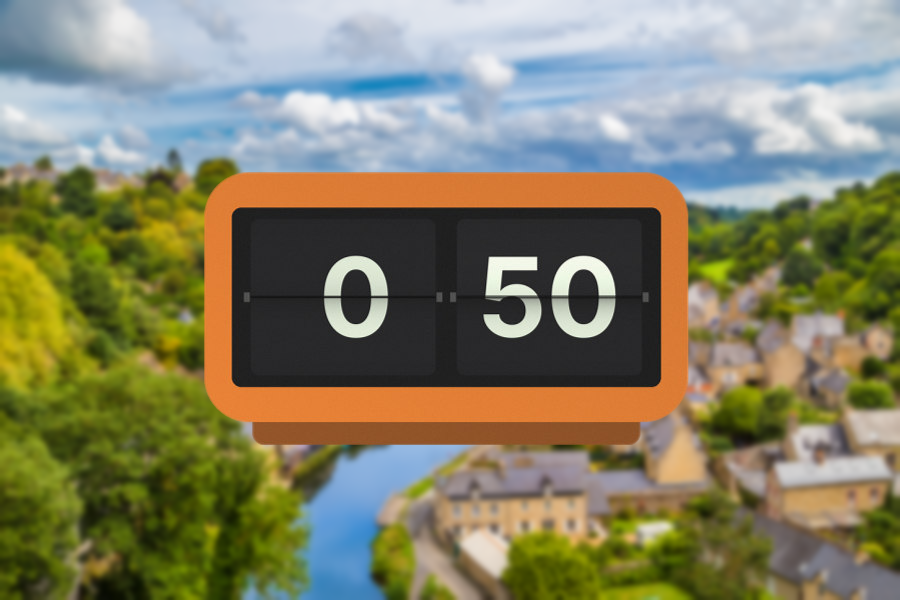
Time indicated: 0:50
